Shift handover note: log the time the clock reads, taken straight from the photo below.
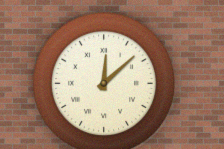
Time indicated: 12:08
